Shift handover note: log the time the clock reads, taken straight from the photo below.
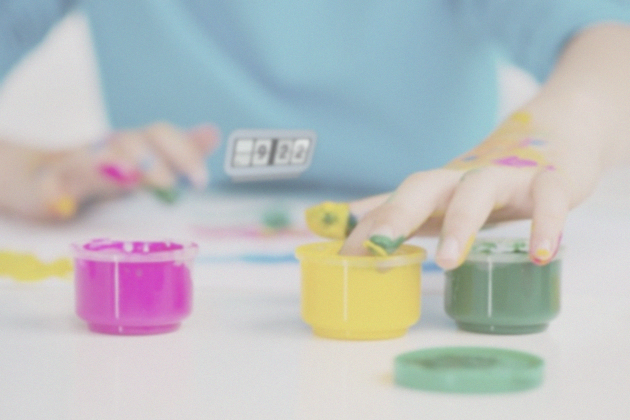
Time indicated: 9:22
